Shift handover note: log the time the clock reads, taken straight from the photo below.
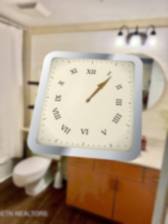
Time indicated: 1:06
